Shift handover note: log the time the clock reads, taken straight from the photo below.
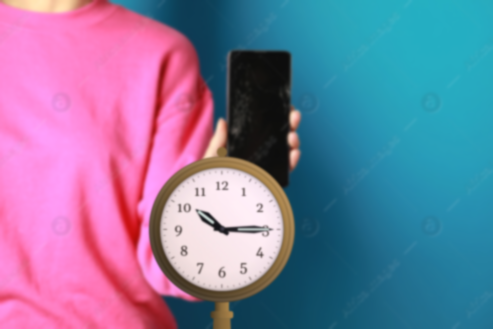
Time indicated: 10:15
